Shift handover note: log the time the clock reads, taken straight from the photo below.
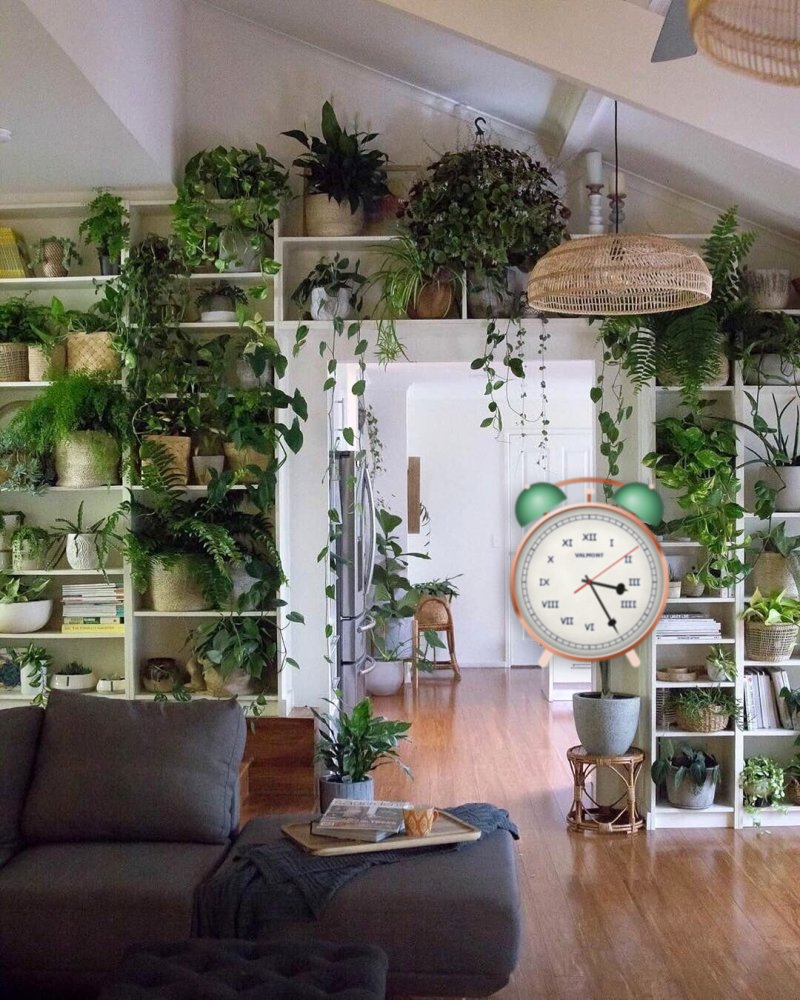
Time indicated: 3:25:09
